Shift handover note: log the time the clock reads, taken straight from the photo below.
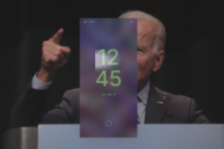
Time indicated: 12:45
